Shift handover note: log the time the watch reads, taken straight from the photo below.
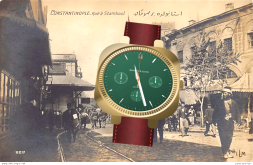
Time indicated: 11:27
